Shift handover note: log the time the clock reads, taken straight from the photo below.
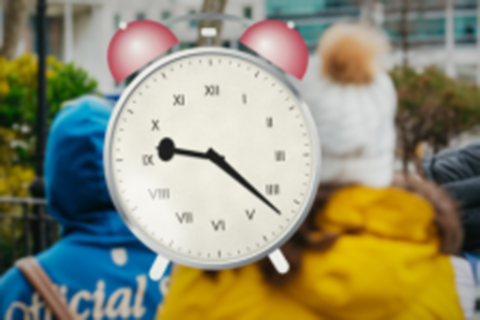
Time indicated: 9:22
